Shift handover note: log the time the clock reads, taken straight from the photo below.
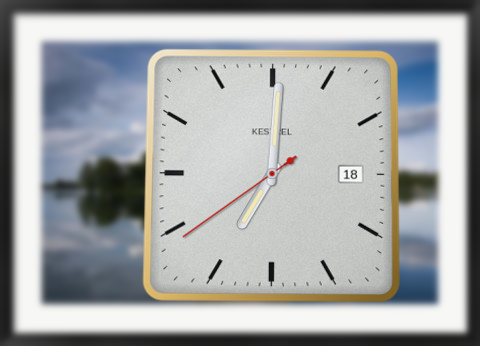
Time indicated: 7:00:39
